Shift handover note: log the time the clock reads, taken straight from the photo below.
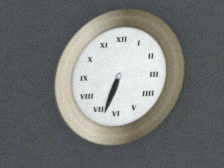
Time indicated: 6:33
